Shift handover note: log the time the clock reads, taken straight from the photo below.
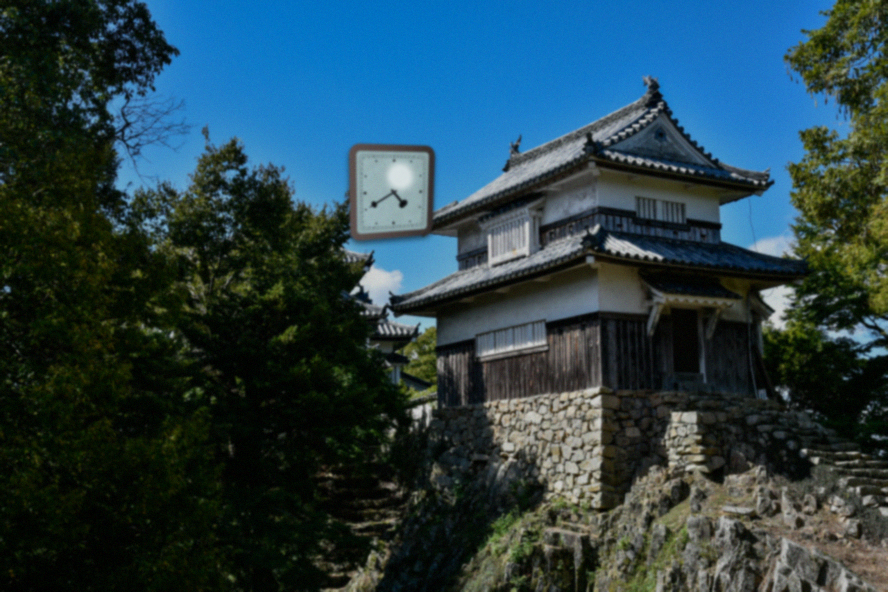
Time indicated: 4:40
